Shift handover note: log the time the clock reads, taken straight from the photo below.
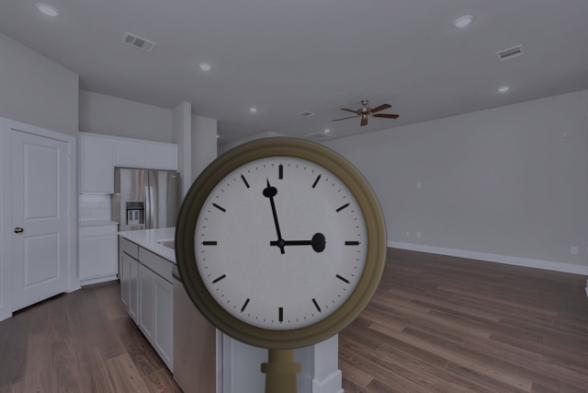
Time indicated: 2:58
